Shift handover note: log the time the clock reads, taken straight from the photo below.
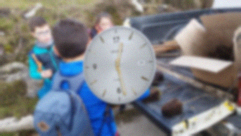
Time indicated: 12:28
